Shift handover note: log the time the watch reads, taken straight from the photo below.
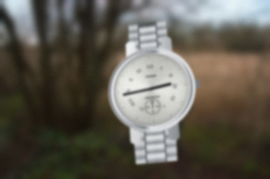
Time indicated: 2:44
